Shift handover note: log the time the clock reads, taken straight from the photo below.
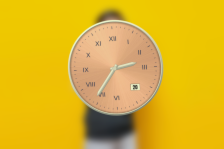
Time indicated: 2:36
